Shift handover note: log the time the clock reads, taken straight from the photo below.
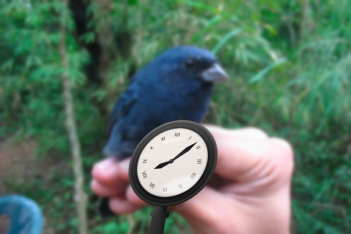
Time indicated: 8:08
